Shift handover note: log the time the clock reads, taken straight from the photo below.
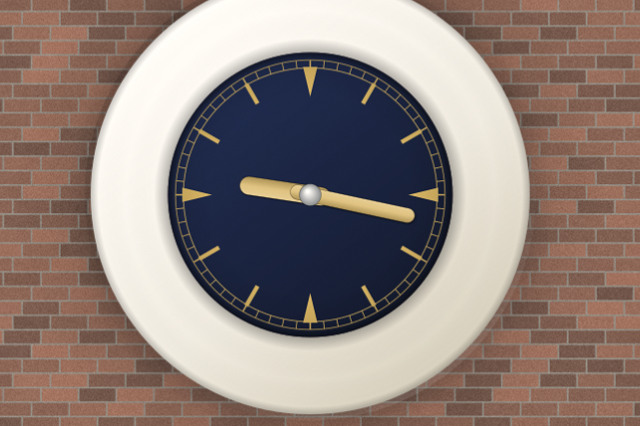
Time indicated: 9:17
